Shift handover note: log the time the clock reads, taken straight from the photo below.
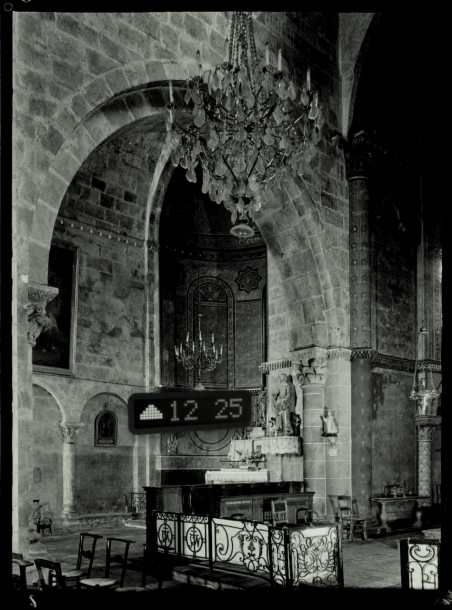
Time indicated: 12:25
